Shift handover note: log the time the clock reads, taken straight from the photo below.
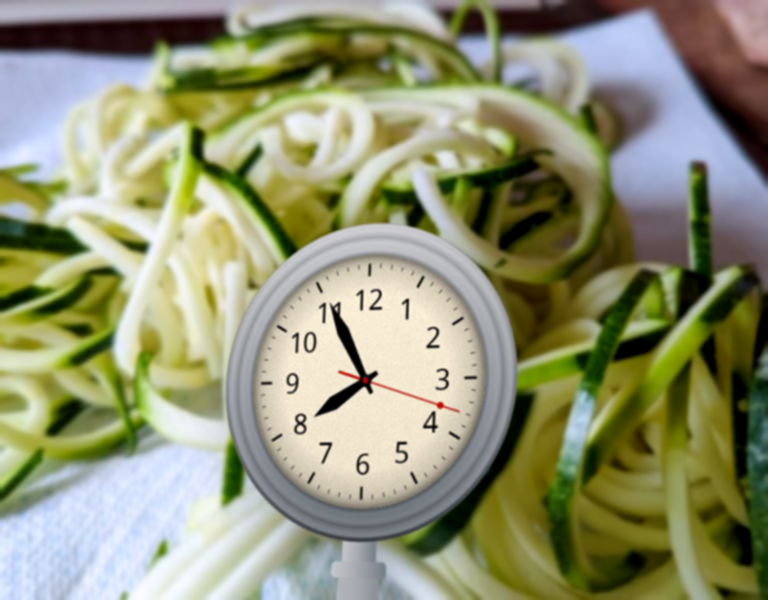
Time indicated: 7:55:18
